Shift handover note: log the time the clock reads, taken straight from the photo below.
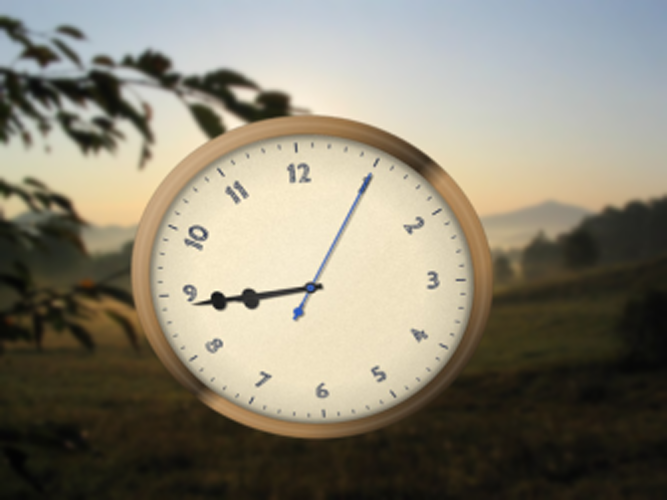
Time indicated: 8:44:05
